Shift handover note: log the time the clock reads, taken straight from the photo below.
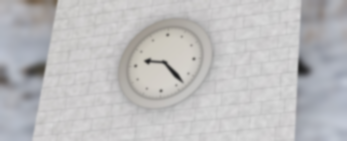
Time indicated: 9:23
